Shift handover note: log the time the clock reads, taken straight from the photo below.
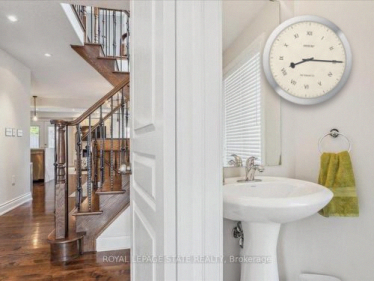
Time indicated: 8:15
